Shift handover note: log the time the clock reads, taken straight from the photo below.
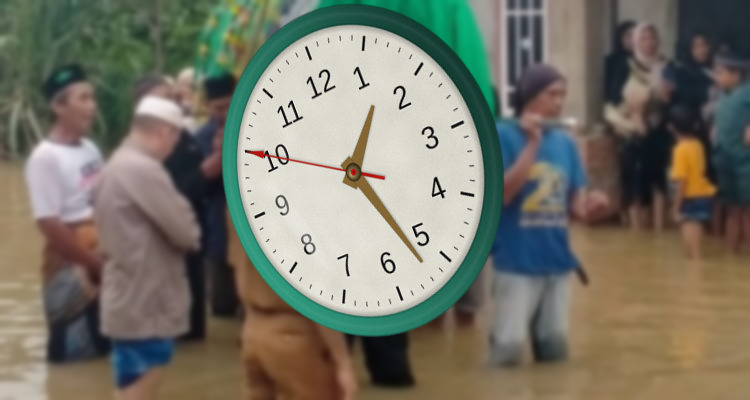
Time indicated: 1:26:50
